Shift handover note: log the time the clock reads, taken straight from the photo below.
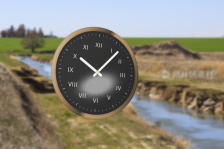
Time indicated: 10:07
